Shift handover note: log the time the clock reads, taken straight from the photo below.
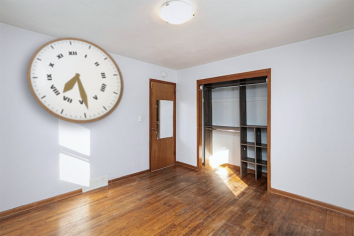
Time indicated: 7:29
